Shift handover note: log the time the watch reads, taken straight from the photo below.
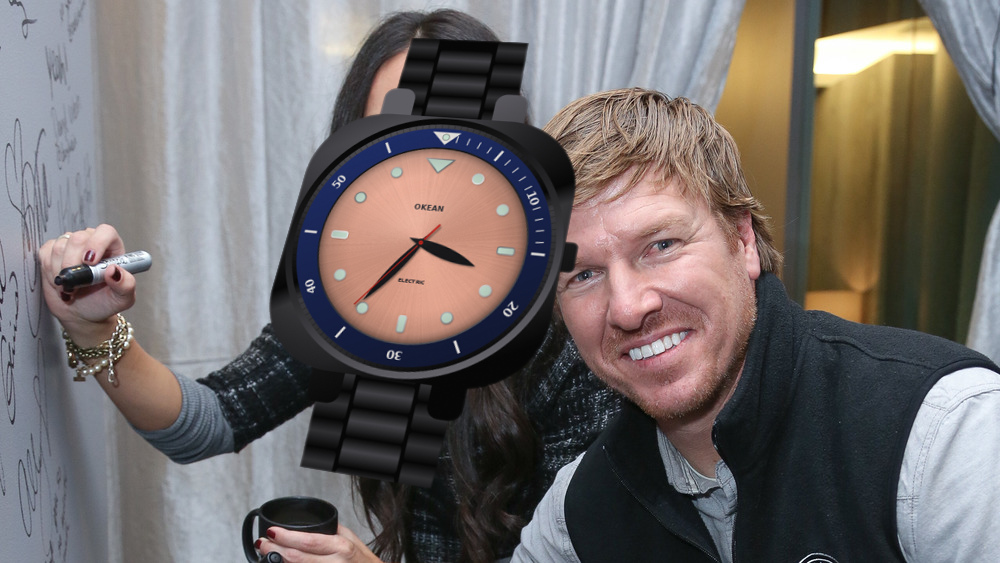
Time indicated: 3:35:36
